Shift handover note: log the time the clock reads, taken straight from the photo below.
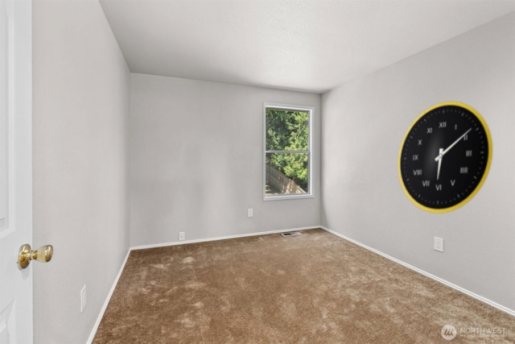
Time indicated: 6:09
